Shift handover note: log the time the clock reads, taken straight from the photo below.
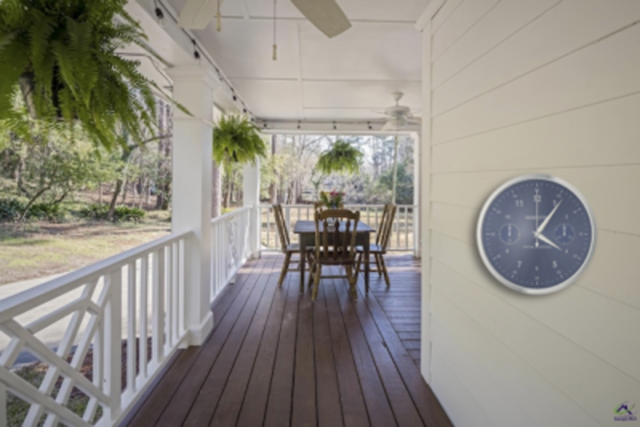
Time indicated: 4:06
